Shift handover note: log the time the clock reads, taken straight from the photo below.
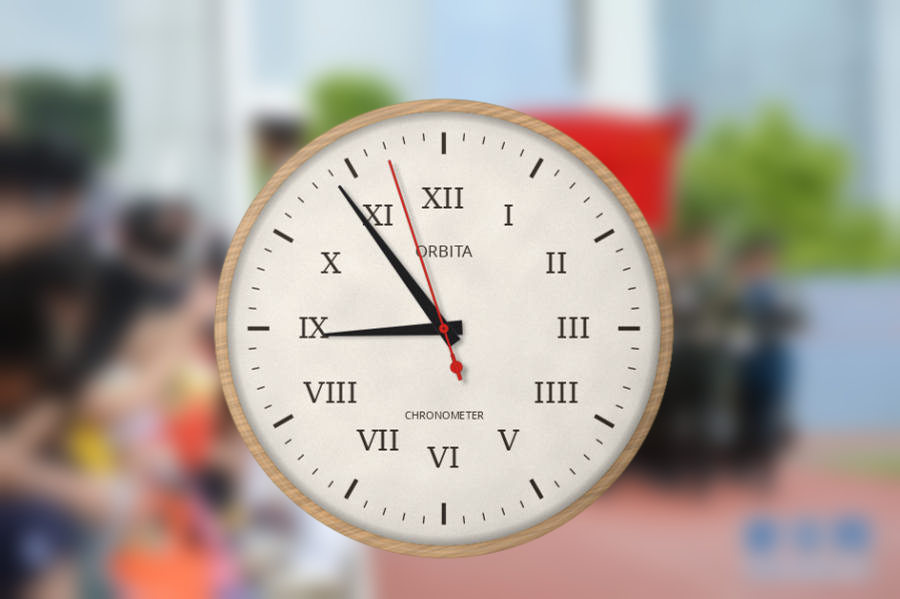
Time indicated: 8:53:57
